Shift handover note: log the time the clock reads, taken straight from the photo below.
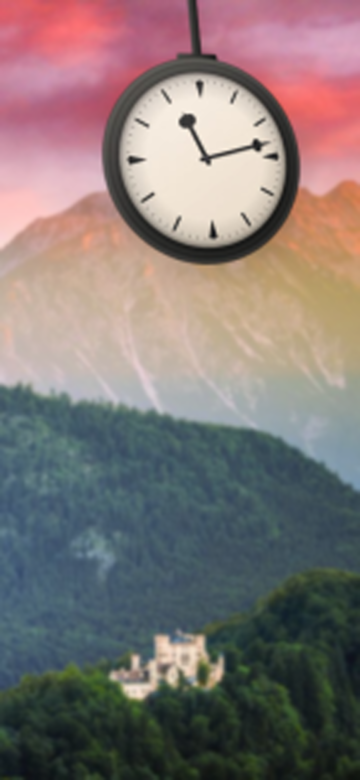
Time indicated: 11:13
